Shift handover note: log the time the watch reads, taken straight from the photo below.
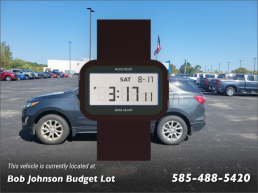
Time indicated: 3:17:11
